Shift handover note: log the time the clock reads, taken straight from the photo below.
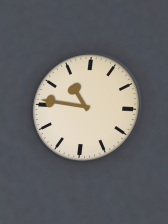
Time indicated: 10:46
